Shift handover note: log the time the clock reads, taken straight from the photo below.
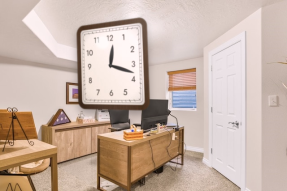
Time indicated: 12:18
